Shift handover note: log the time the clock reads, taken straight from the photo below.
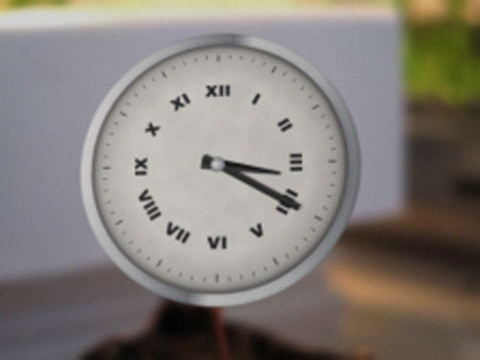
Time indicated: 3:20
